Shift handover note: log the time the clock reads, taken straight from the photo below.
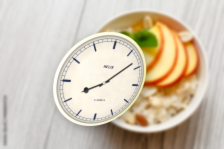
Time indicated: 8:08
